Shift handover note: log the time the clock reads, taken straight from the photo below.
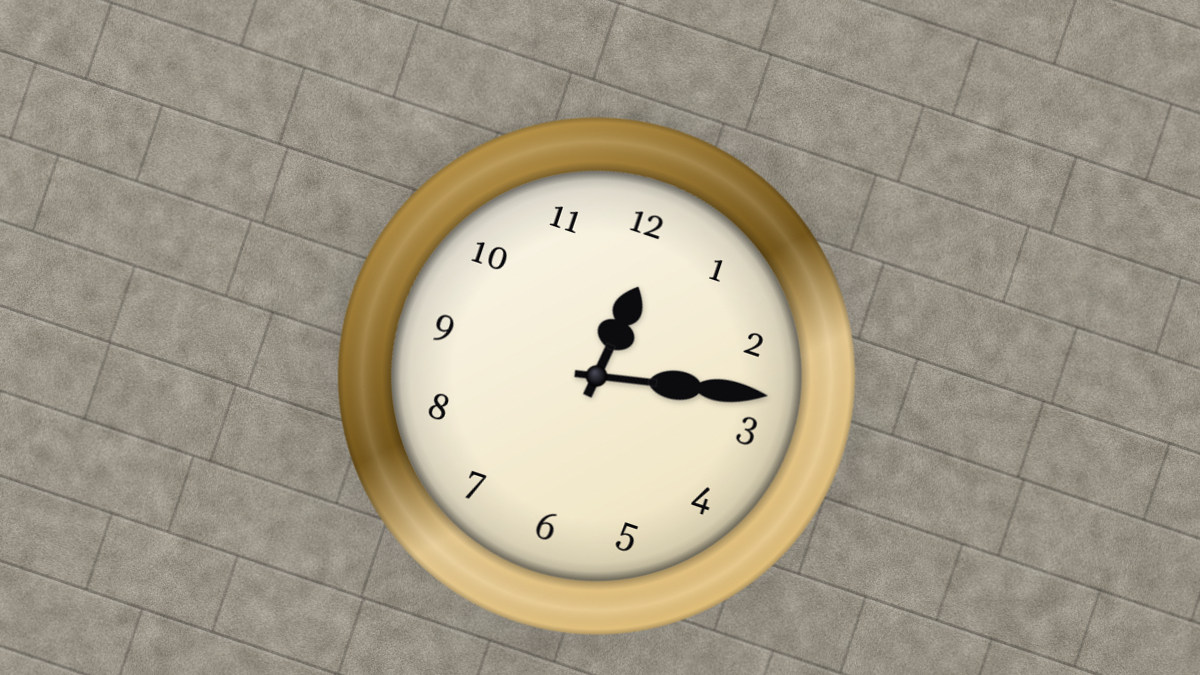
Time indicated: 12:13
